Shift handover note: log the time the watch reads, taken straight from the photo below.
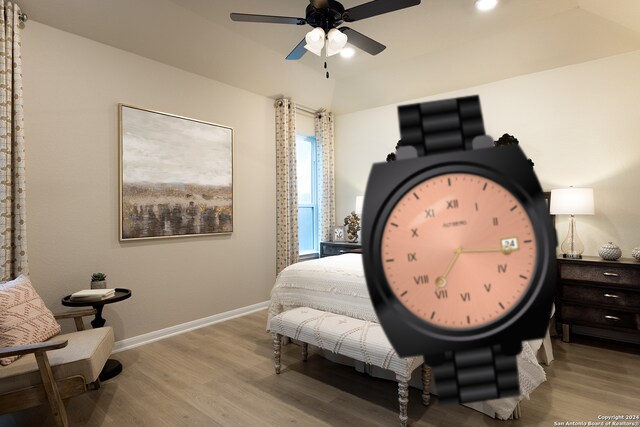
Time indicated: 7:16
